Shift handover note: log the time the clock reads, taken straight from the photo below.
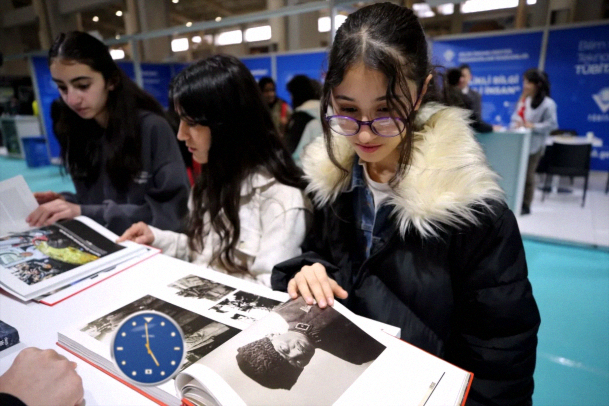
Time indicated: 4:59
